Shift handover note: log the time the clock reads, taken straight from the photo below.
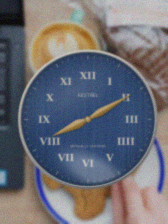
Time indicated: 8:10
